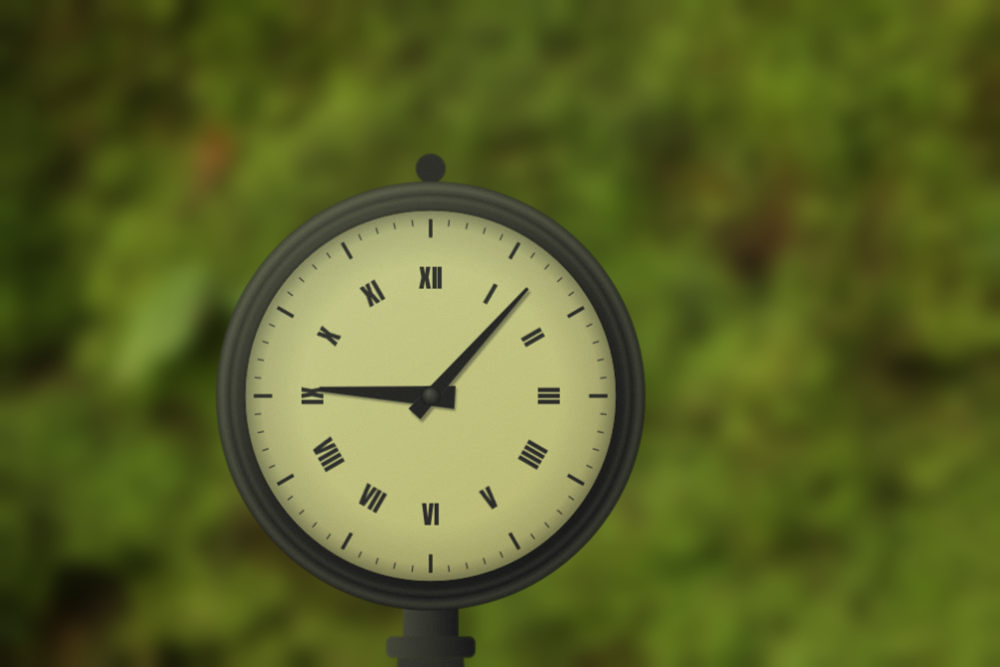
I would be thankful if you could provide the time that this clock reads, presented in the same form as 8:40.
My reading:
9:07
